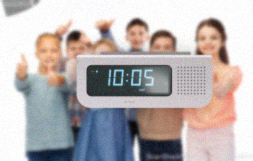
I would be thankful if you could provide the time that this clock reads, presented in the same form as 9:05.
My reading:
10:05
